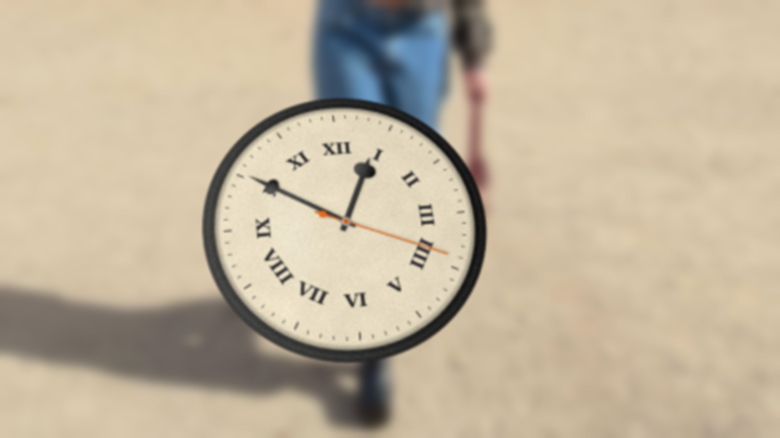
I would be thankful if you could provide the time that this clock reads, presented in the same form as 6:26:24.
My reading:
12:50:19
